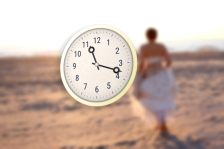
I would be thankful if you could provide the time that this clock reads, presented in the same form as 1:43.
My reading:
11:18
